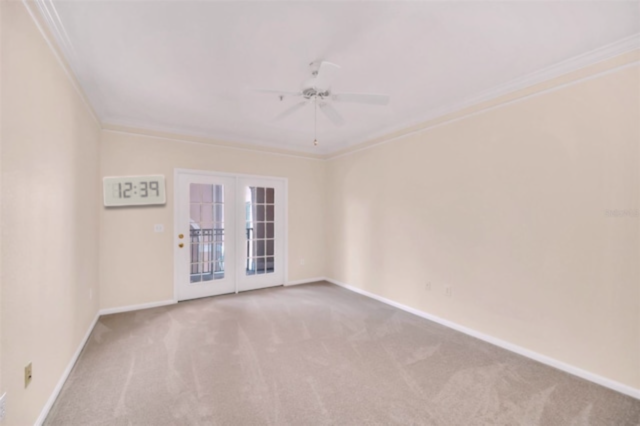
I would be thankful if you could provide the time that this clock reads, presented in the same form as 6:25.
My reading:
12:39
